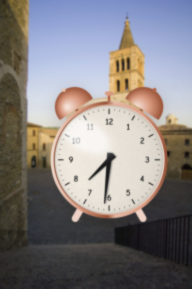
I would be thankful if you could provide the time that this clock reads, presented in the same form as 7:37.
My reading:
7:31
